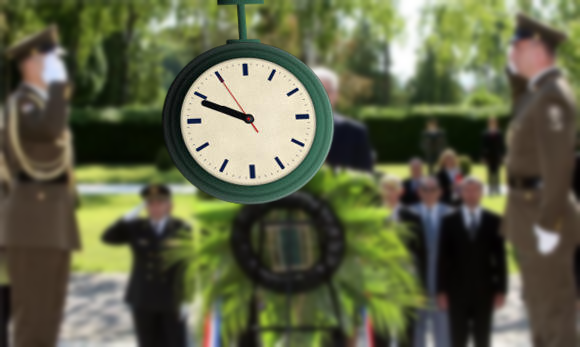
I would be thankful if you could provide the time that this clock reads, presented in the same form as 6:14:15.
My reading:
9:48:55
